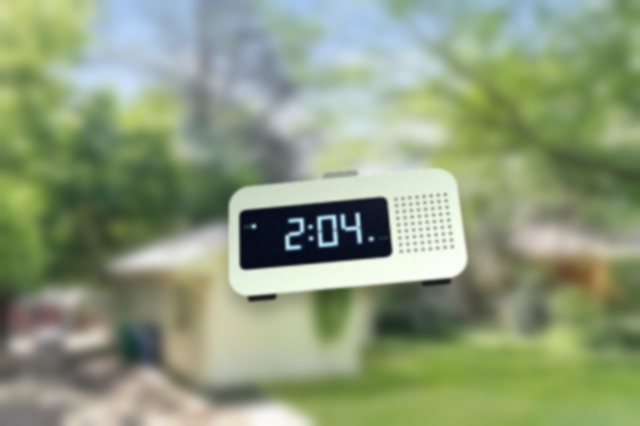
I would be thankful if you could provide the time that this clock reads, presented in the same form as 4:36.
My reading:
2:04
